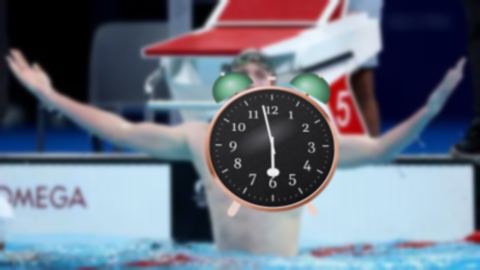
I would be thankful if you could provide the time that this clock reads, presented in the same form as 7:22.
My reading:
5:58
